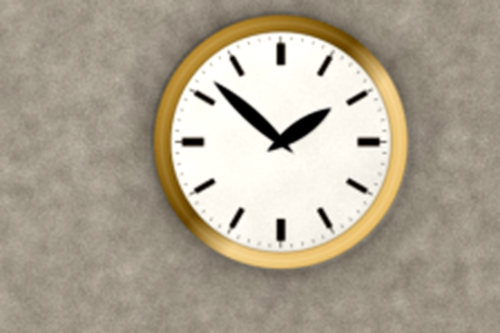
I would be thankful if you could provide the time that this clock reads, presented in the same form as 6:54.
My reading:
1:52
